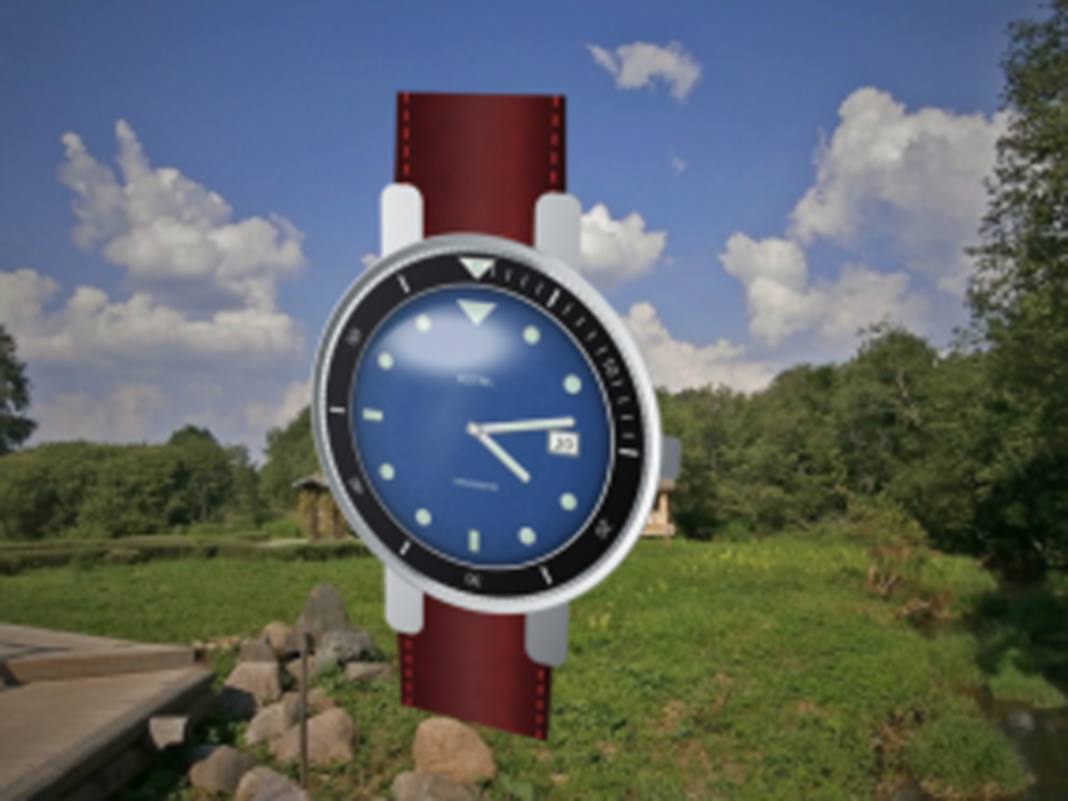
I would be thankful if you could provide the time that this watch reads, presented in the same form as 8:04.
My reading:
4:13
